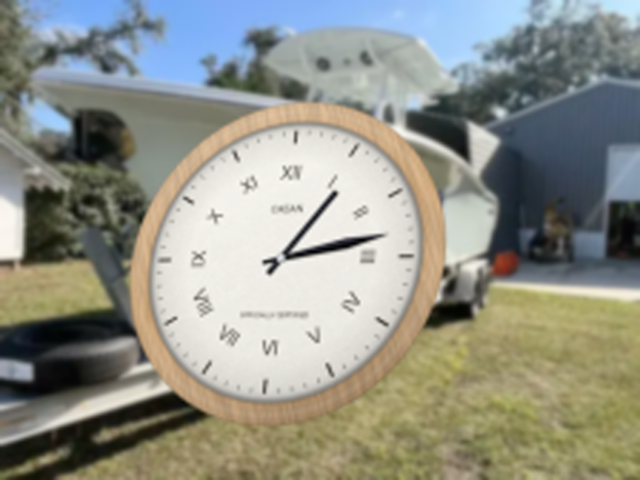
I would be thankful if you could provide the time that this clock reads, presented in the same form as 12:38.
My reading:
1:13
